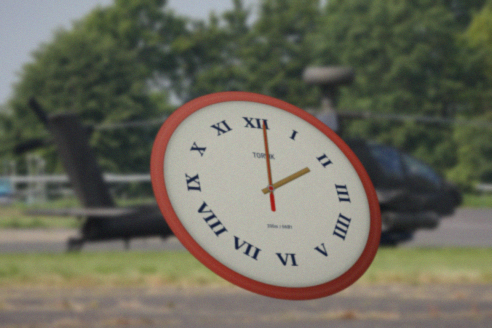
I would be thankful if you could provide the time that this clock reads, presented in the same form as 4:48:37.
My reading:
2:01:01
